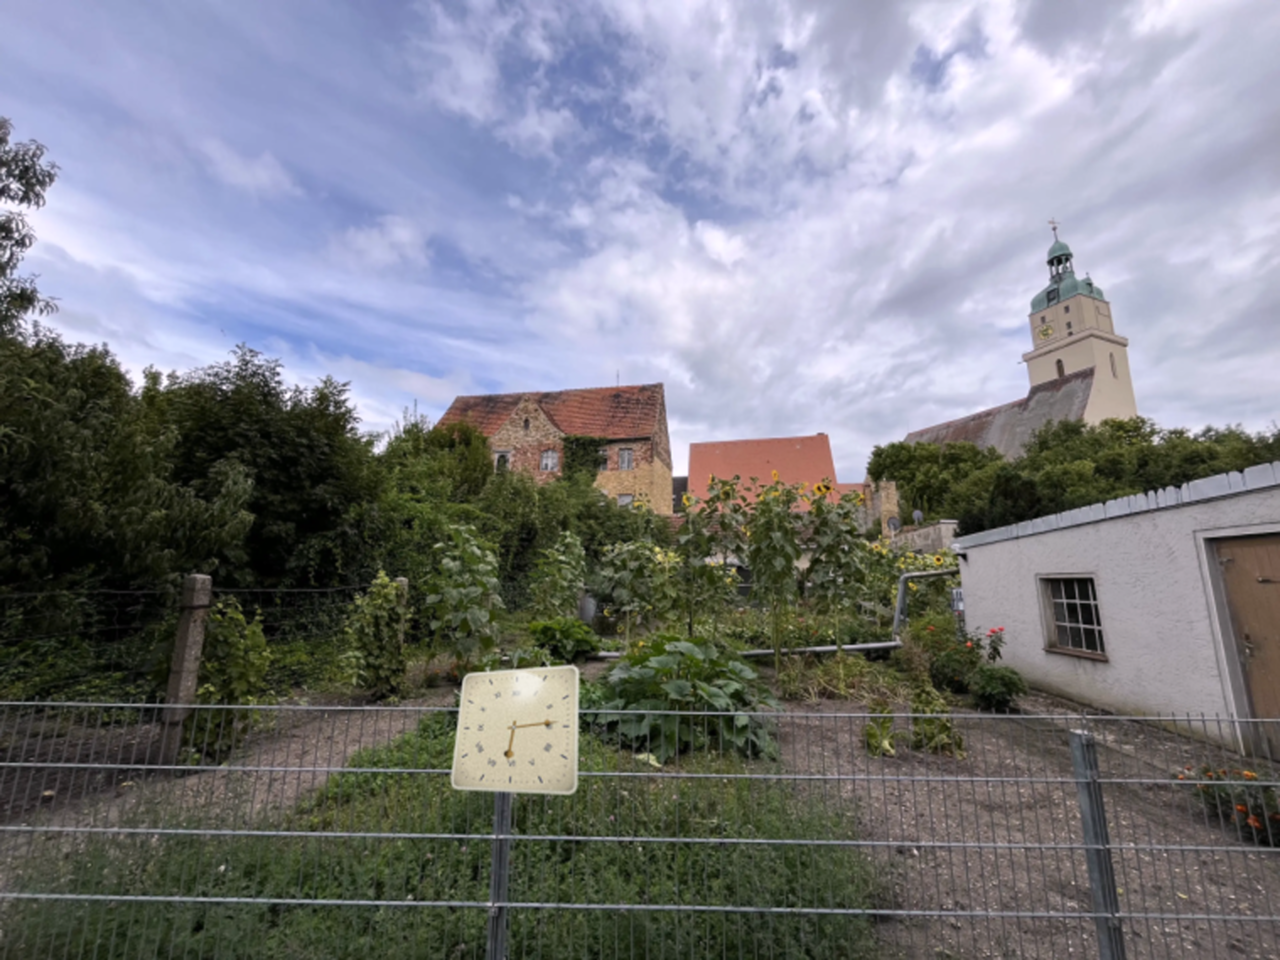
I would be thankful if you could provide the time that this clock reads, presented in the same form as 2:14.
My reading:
6:14
